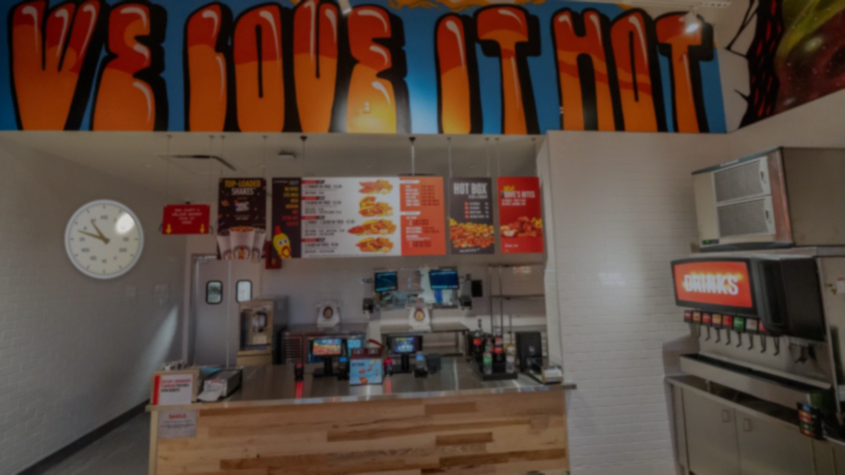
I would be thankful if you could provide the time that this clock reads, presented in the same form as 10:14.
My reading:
10:48
